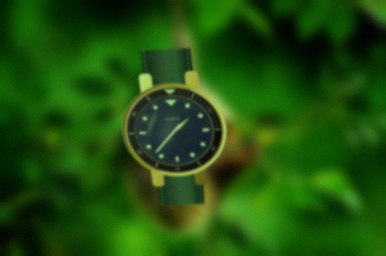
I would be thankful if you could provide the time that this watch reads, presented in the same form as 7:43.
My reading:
1:37
